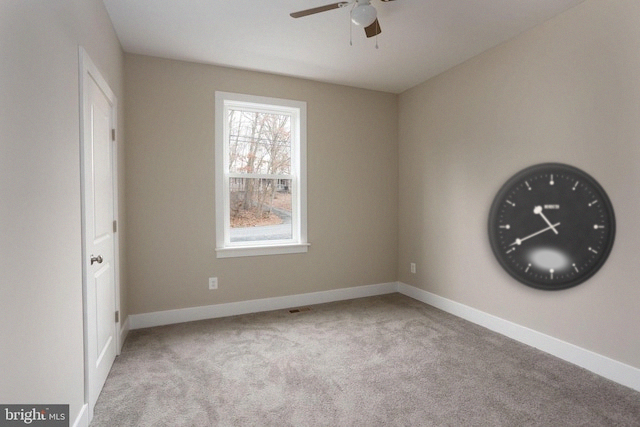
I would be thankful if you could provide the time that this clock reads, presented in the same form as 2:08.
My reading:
10:41
